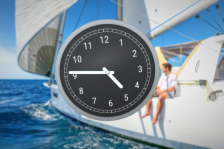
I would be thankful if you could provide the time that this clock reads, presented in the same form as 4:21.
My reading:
4:46
